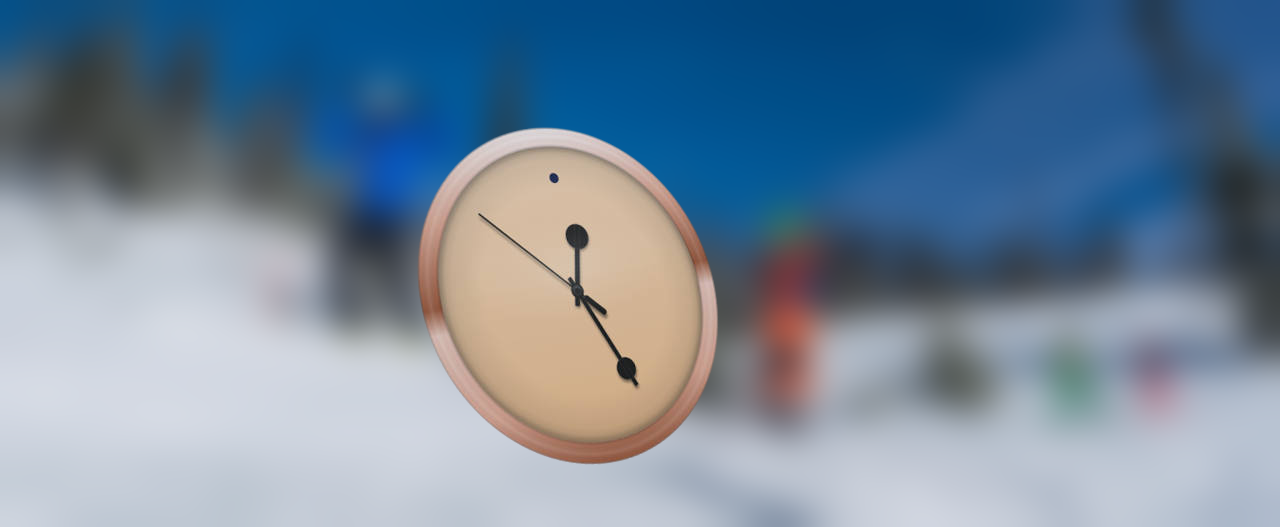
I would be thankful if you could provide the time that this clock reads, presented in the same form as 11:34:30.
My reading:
12:25:52
